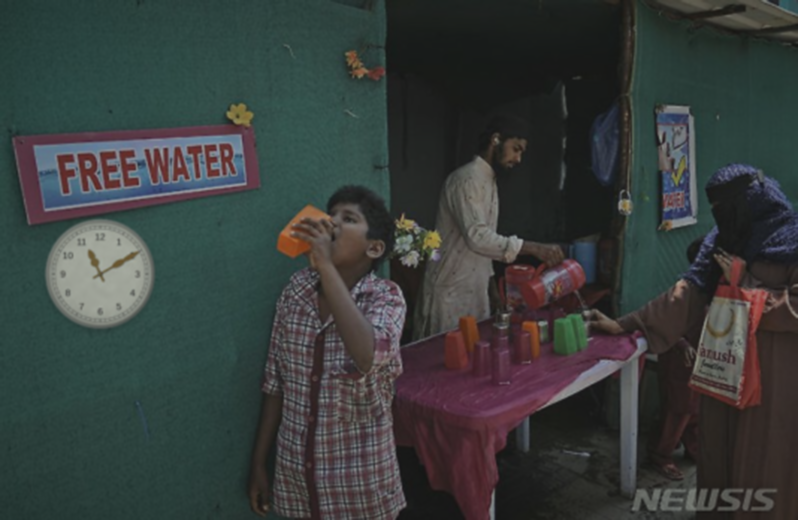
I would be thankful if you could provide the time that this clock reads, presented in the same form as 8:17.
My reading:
11:10
